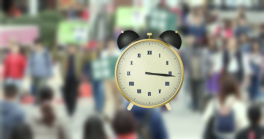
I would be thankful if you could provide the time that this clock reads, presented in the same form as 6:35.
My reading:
3:16
